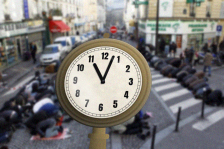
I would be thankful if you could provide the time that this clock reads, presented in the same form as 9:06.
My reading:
11:03
